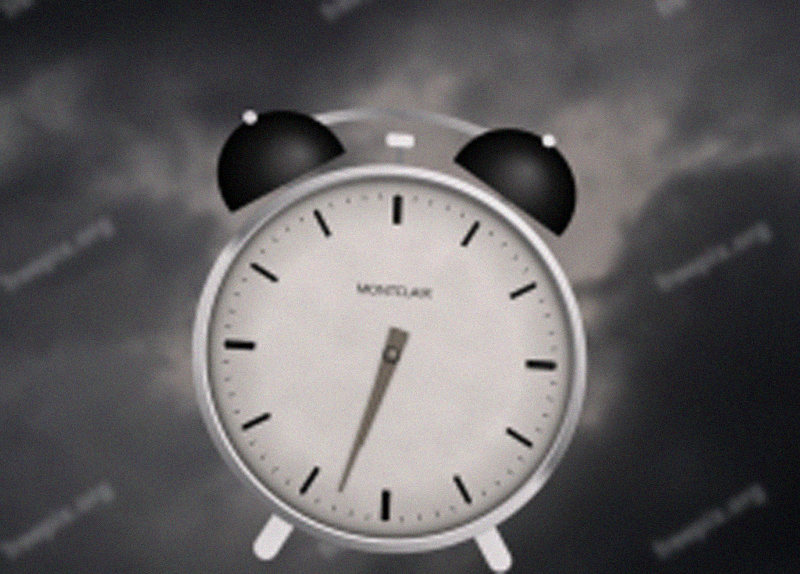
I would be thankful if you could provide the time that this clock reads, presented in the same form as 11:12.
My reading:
6:33
